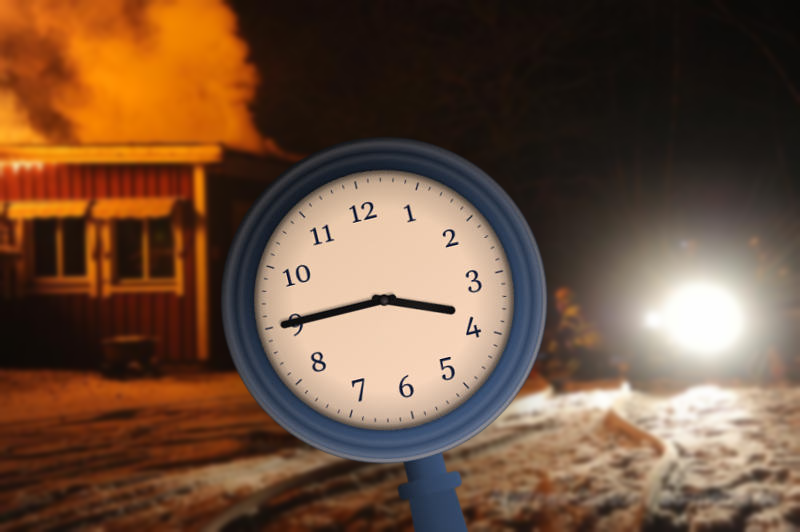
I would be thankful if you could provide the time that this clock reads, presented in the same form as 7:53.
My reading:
3:45
